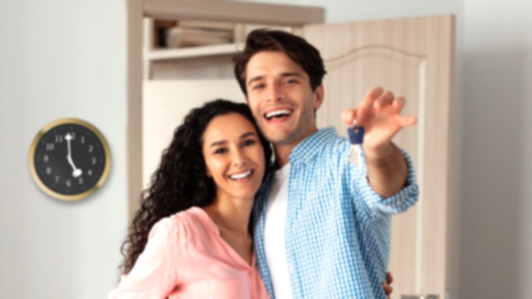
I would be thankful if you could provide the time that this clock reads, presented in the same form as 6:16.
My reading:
4:59
